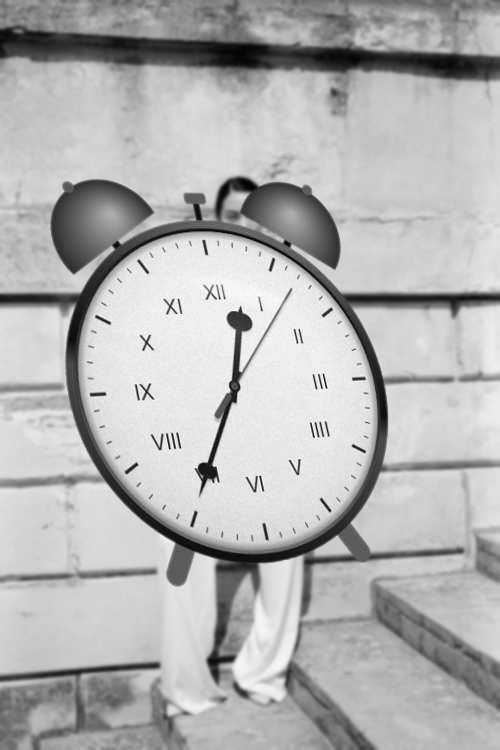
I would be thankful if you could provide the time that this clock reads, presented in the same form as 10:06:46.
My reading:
12:35:07
